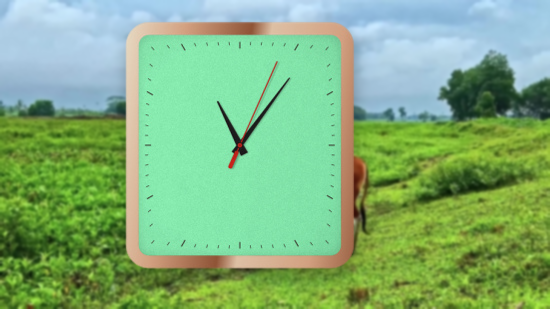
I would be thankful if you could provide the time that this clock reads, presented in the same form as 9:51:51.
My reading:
11:06:04
